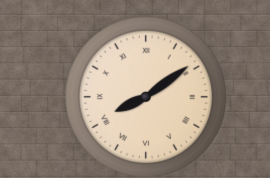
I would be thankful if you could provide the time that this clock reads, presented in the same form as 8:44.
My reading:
8:09
